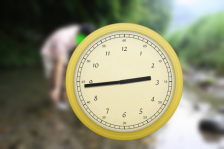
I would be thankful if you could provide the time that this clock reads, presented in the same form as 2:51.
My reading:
2:44
